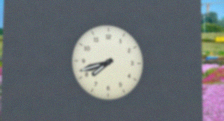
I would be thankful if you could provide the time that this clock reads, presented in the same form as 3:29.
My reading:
7:42
